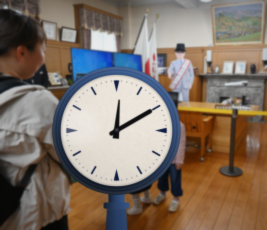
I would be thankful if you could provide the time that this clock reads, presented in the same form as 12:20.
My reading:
12:10
